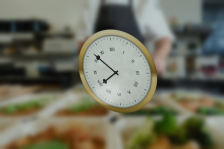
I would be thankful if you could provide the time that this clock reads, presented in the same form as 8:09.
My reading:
7:52
